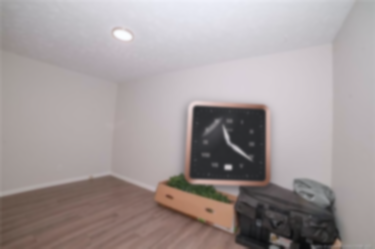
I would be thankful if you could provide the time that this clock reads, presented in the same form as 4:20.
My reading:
11:21
